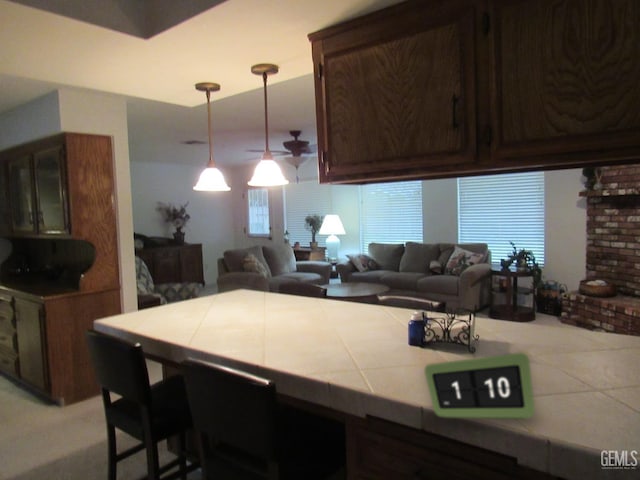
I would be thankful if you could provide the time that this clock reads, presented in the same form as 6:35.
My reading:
1:10
